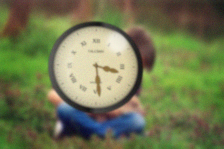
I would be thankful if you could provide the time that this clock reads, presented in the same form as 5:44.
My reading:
3:29
